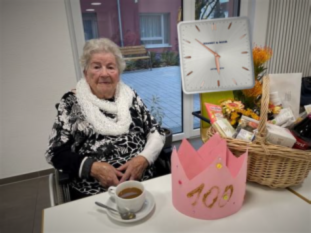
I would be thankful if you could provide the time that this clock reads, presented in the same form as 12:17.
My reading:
5:52
